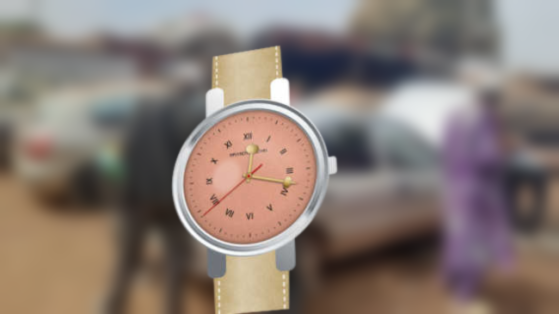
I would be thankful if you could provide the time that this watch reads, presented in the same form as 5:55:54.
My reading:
12:17:39
